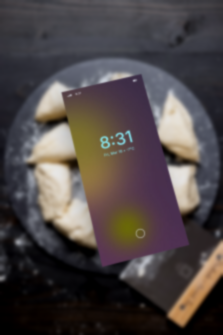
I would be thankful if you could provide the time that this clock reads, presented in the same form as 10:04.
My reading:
8:31
